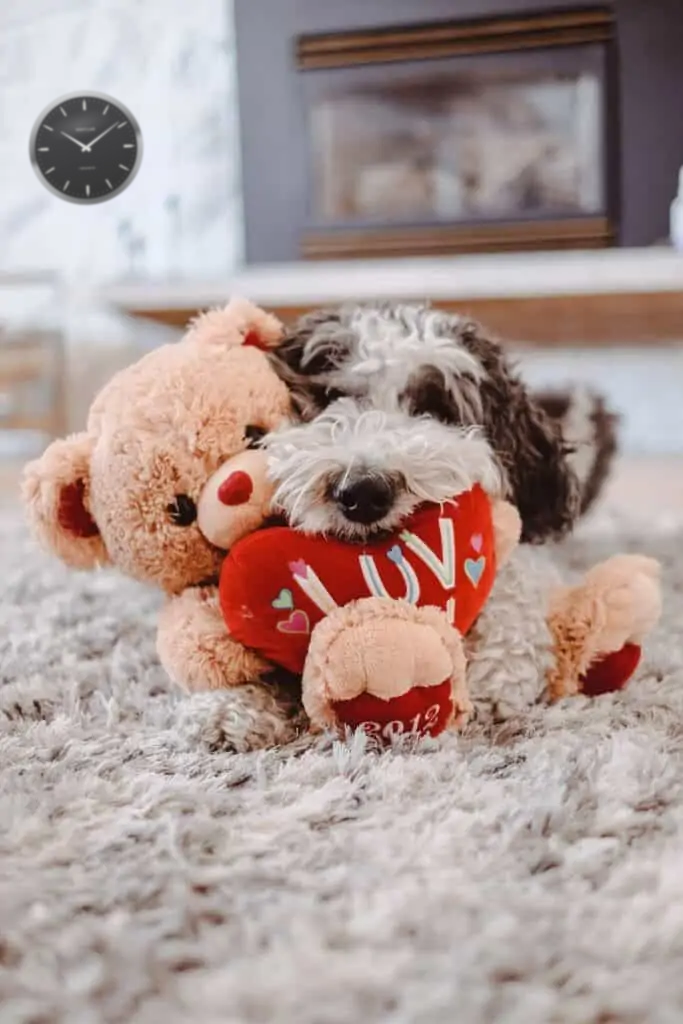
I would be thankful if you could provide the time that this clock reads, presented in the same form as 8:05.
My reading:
10:09
